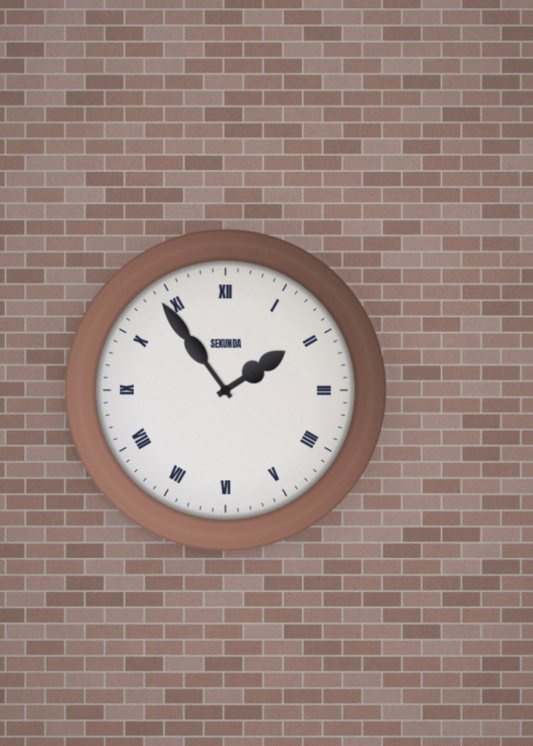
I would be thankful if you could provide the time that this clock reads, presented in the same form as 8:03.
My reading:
1:54
